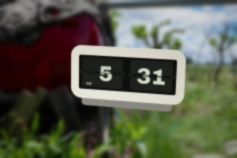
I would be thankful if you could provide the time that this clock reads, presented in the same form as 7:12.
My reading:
5:31
